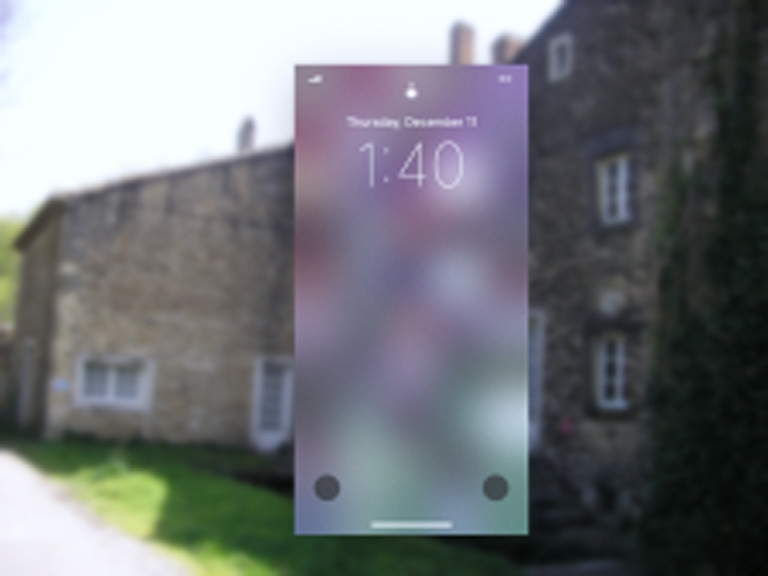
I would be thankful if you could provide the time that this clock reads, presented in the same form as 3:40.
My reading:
1:40
